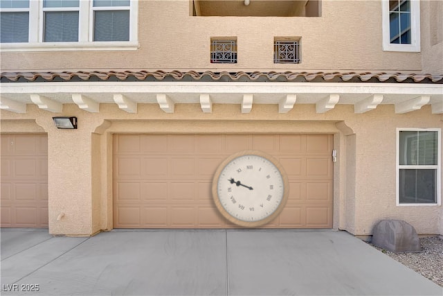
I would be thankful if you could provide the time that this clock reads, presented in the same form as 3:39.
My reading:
9:49
